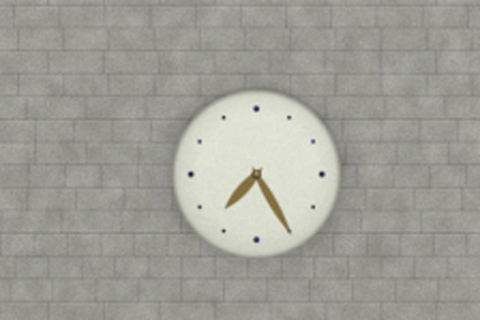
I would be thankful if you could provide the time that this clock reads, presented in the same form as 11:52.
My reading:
7:25
